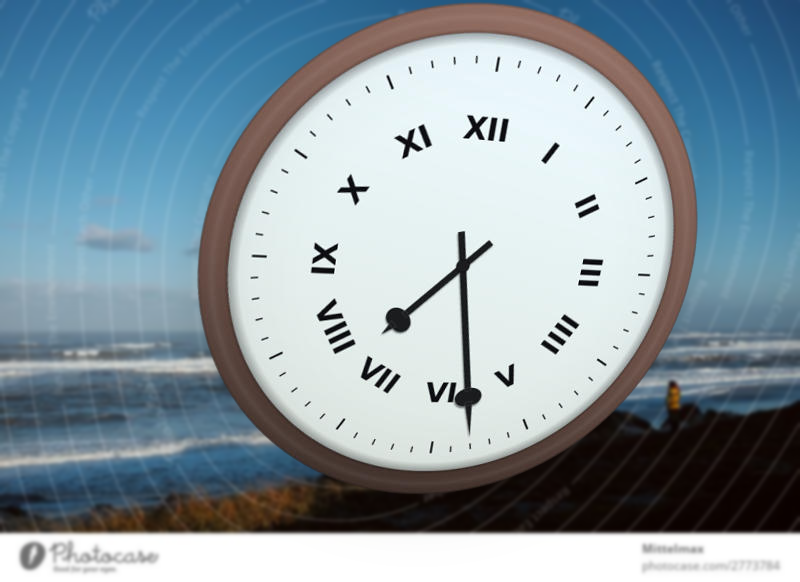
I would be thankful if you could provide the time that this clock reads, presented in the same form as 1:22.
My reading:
7:28
